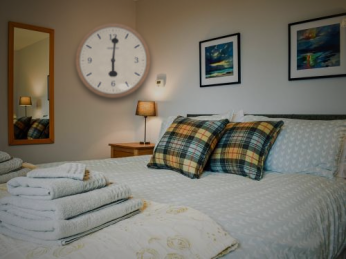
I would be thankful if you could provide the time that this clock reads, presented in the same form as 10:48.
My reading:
6:01
